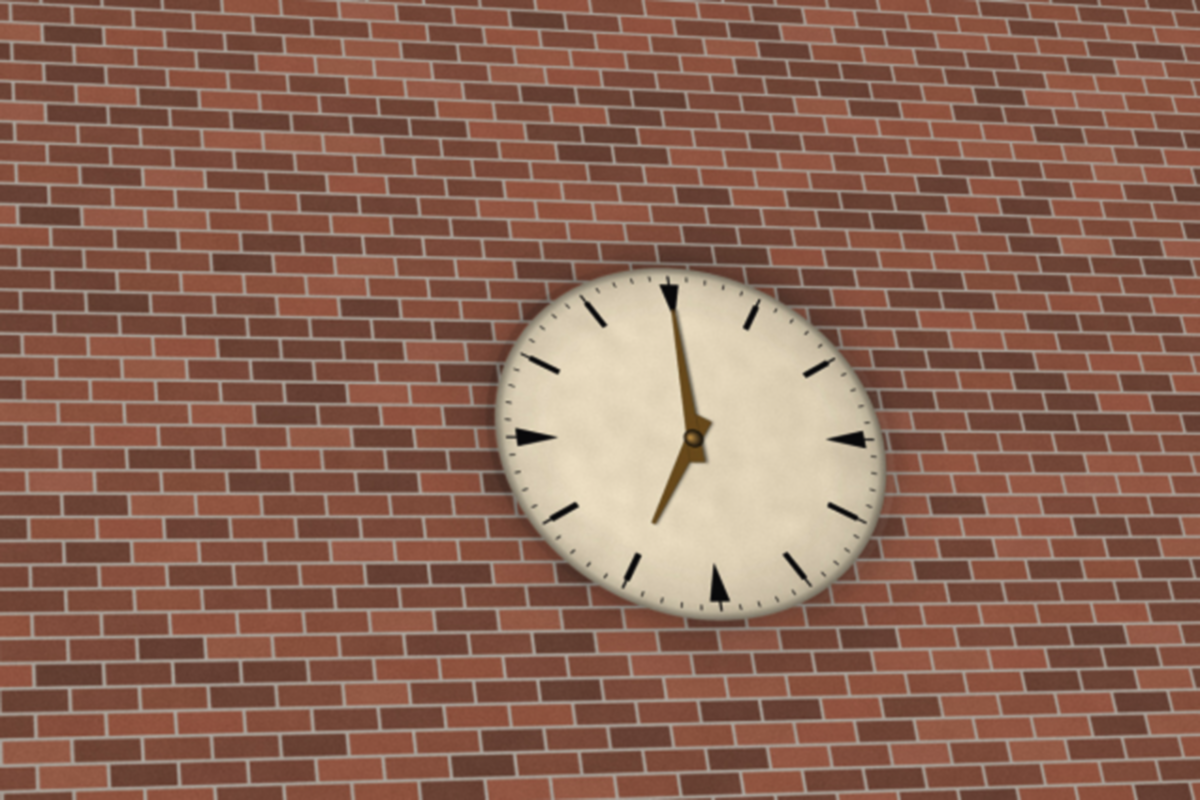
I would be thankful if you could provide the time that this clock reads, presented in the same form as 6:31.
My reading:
7:00
